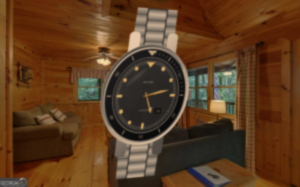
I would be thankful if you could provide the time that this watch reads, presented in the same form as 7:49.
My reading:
5:13
